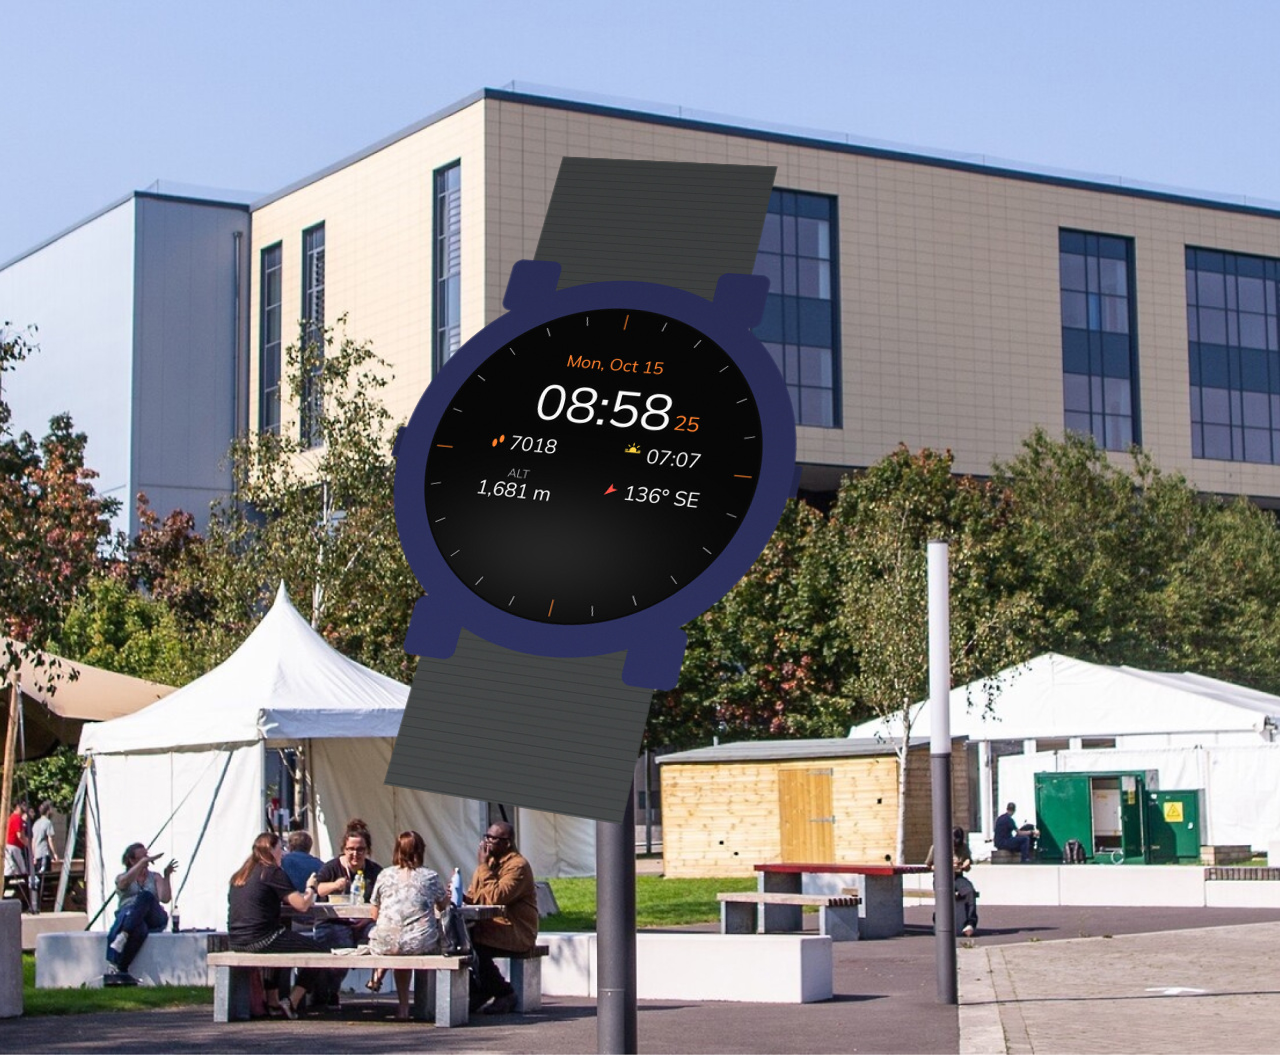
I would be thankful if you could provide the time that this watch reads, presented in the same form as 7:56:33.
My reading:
8:58:25
